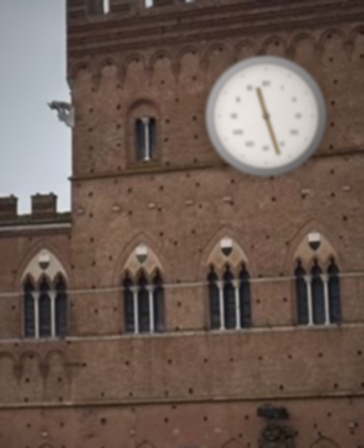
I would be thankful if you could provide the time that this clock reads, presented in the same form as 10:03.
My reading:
11:27
